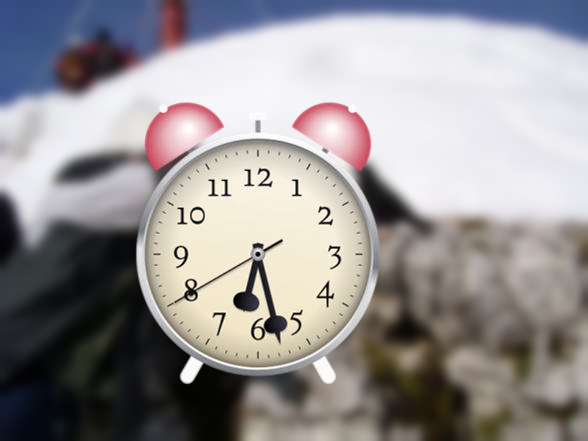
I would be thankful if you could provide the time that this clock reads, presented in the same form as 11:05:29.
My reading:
6:27:40
